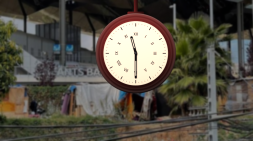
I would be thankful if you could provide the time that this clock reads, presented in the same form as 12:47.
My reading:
11:30
